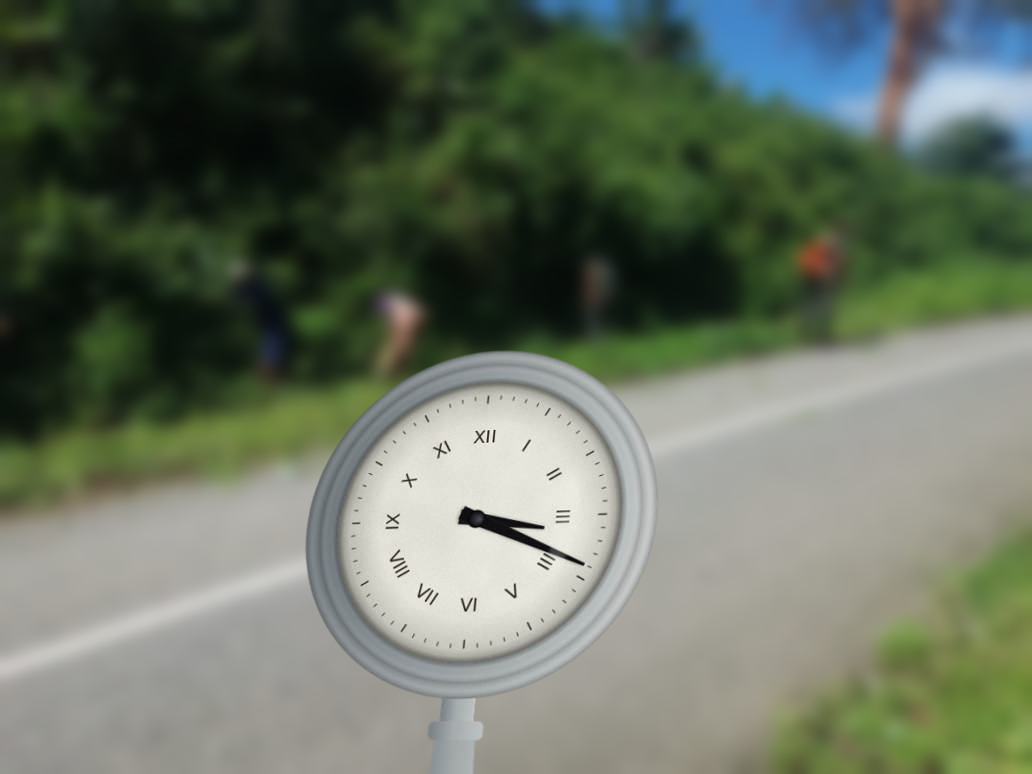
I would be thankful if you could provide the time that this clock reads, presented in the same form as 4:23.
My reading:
3:19
